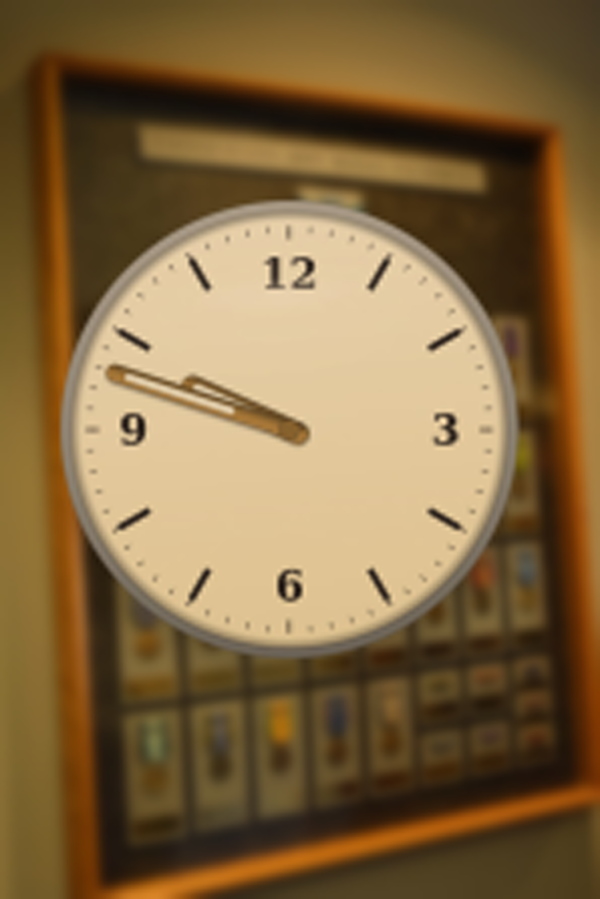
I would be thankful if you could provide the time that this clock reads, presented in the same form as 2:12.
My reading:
9:48
